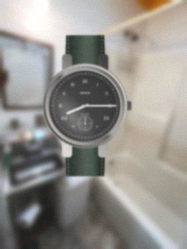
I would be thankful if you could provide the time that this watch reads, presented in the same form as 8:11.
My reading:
8:15
